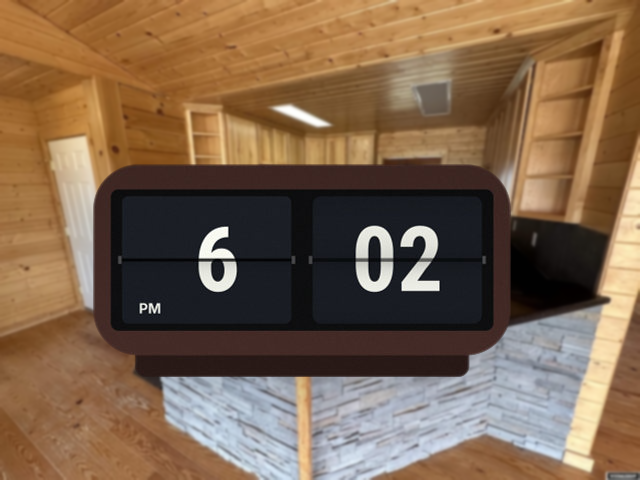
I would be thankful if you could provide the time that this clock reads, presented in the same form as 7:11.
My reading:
6:02
